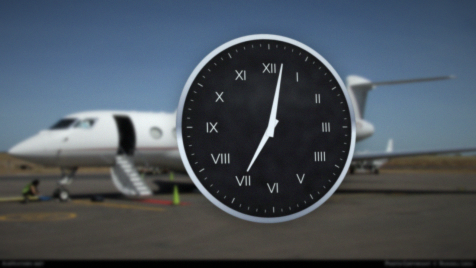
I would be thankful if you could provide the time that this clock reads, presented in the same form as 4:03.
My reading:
7:02
